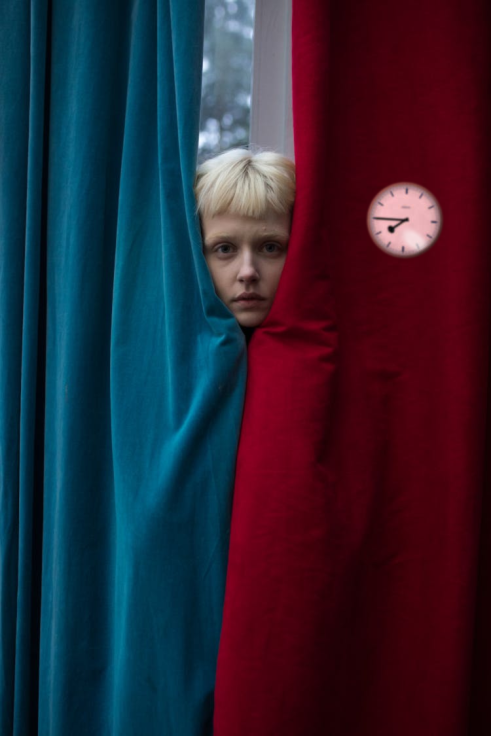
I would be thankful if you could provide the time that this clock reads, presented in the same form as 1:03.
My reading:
7:45
